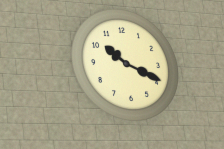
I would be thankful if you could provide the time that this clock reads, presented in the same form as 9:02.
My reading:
10:19
